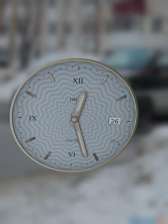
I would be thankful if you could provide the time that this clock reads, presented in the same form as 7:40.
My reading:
12:27
